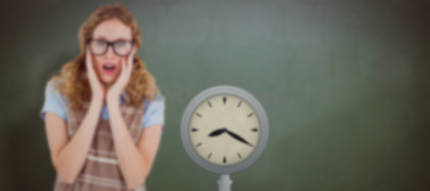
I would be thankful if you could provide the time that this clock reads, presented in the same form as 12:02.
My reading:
8:20
